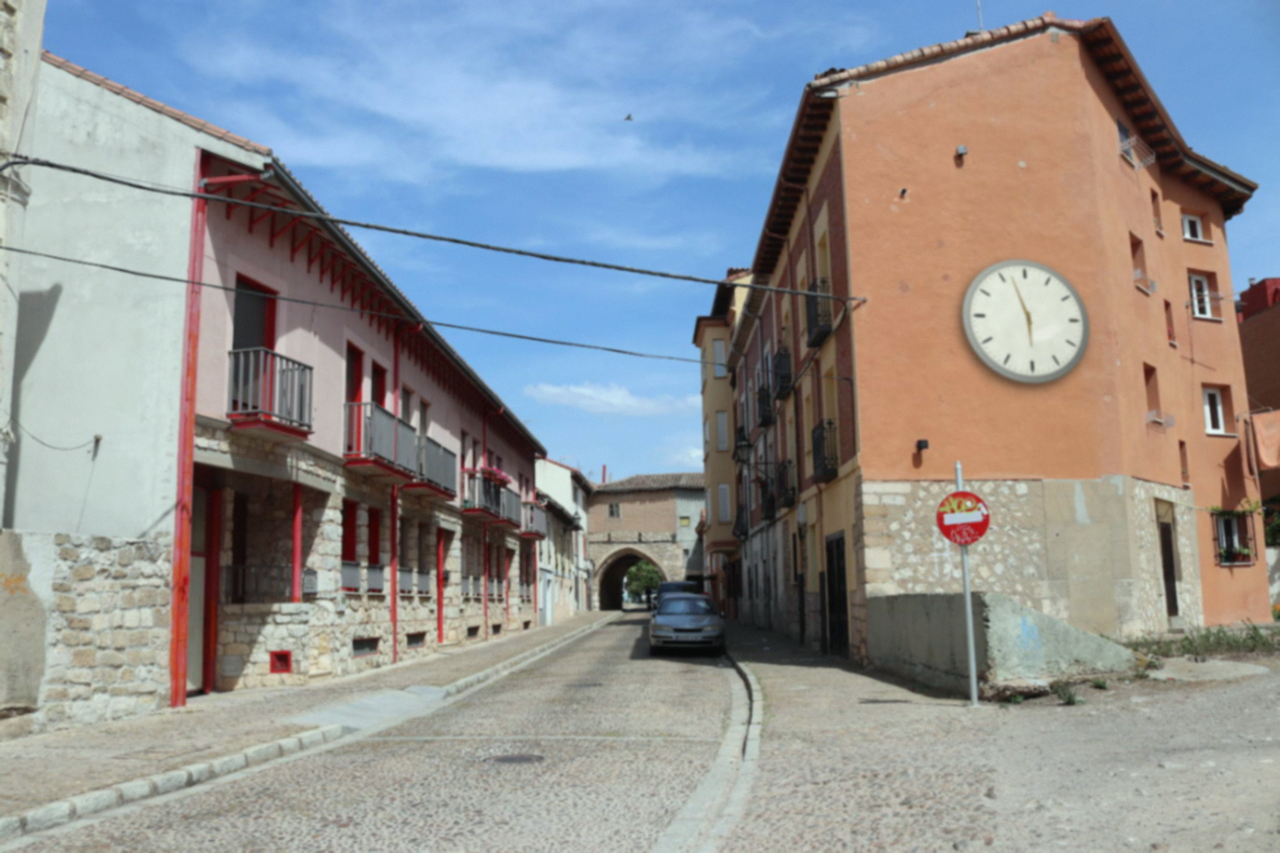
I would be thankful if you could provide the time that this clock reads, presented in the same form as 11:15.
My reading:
5:57
